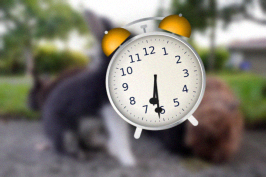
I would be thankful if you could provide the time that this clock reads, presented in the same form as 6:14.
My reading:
6:31
